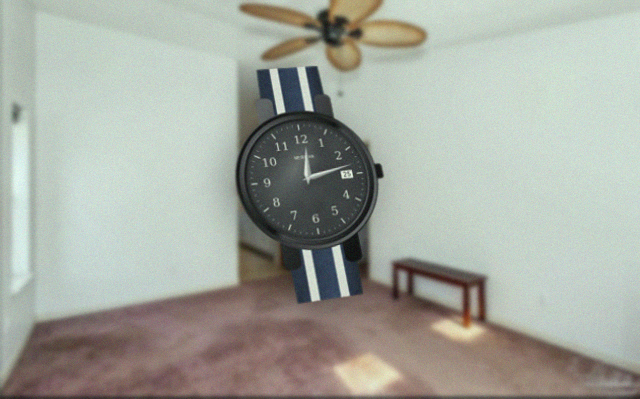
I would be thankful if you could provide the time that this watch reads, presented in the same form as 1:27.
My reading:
12:13
